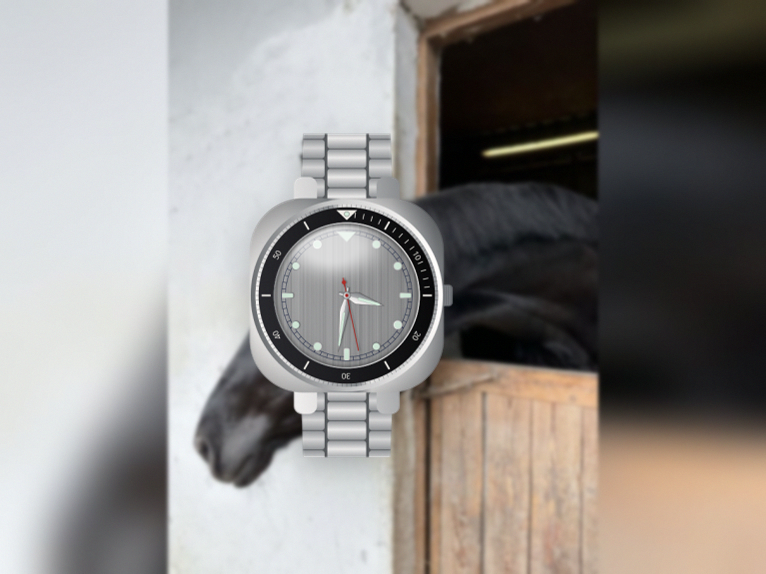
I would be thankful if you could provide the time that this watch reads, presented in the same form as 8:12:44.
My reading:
3:31:28
